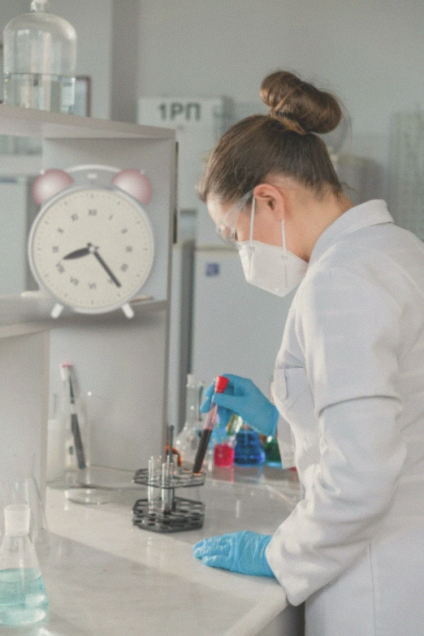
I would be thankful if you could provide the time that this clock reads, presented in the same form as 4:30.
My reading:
8:24
